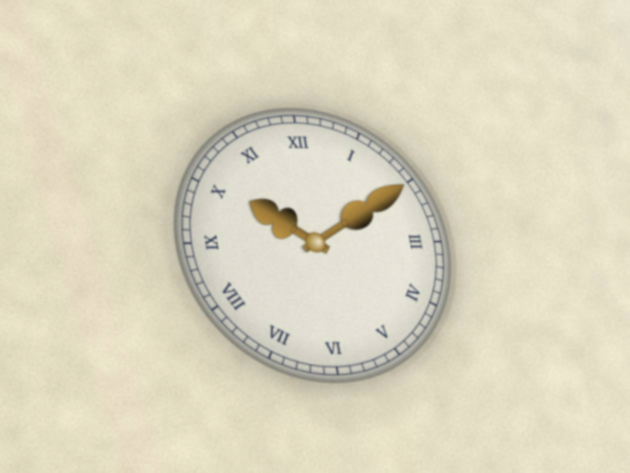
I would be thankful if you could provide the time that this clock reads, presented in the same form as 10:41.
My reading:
10:10
